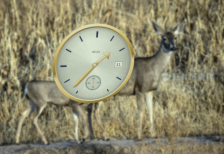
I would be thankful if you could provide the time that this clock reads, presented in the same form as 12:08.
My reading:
1:37
